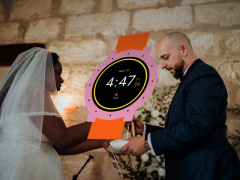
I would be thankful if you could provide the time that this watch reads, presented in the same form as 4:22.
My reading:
4:47
